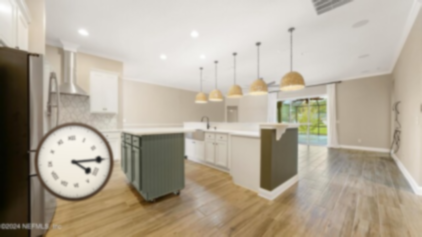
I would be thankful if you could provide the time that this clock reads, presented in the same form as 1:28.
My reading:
4:15
